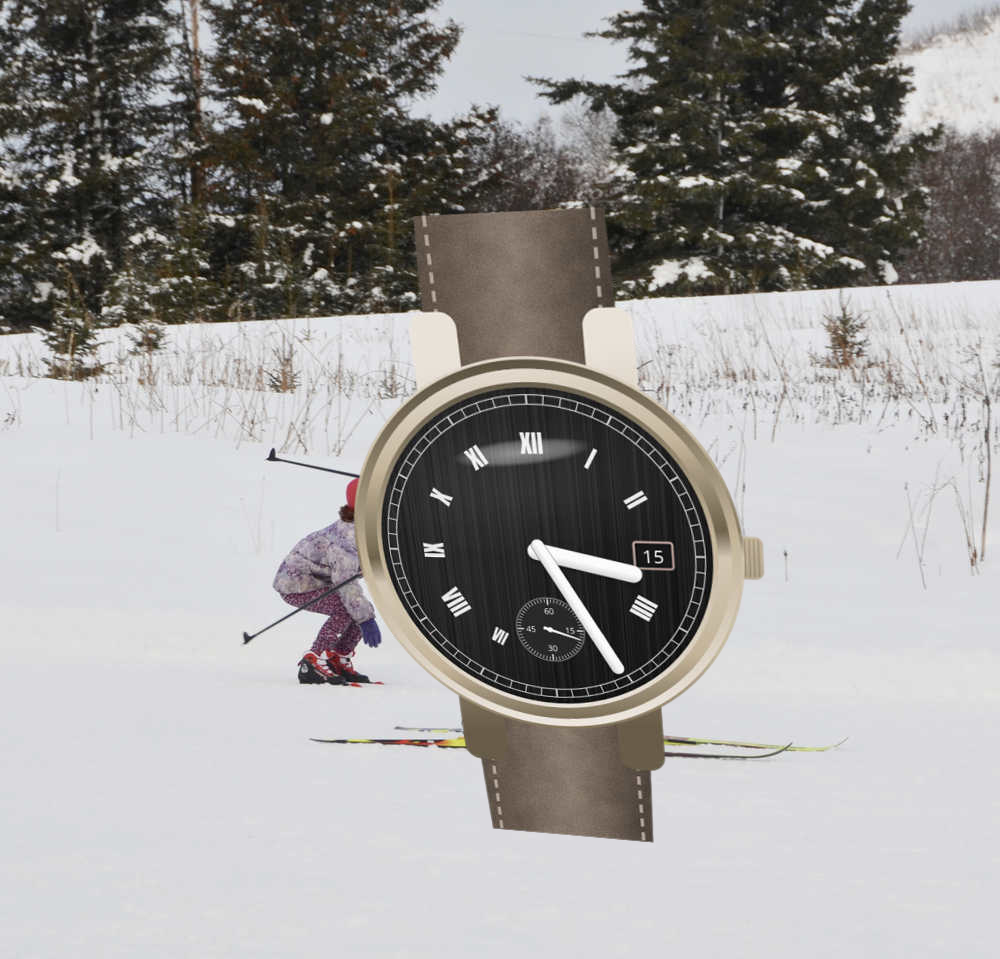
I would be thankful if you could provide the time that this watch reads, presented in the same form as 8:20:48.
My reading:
3:25:18
